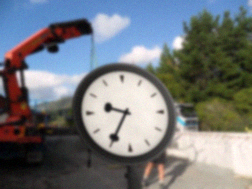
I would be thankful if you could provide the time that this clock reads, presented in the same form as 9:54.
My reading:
9:35
